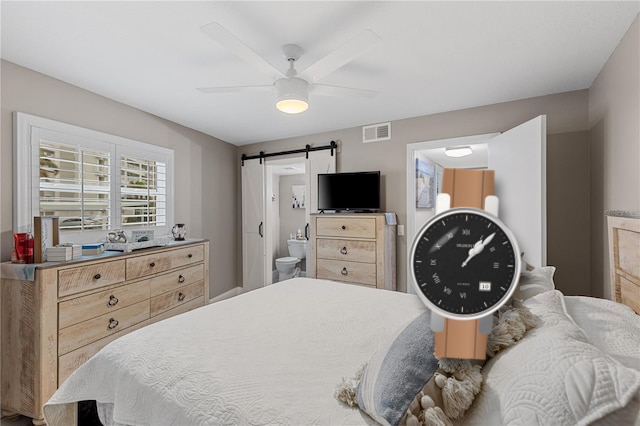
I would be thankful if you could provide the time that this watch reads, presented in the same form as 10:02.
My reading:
1:07
